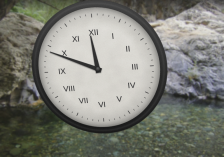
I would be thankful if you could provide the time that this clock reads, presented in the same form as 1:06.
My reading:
11:49
